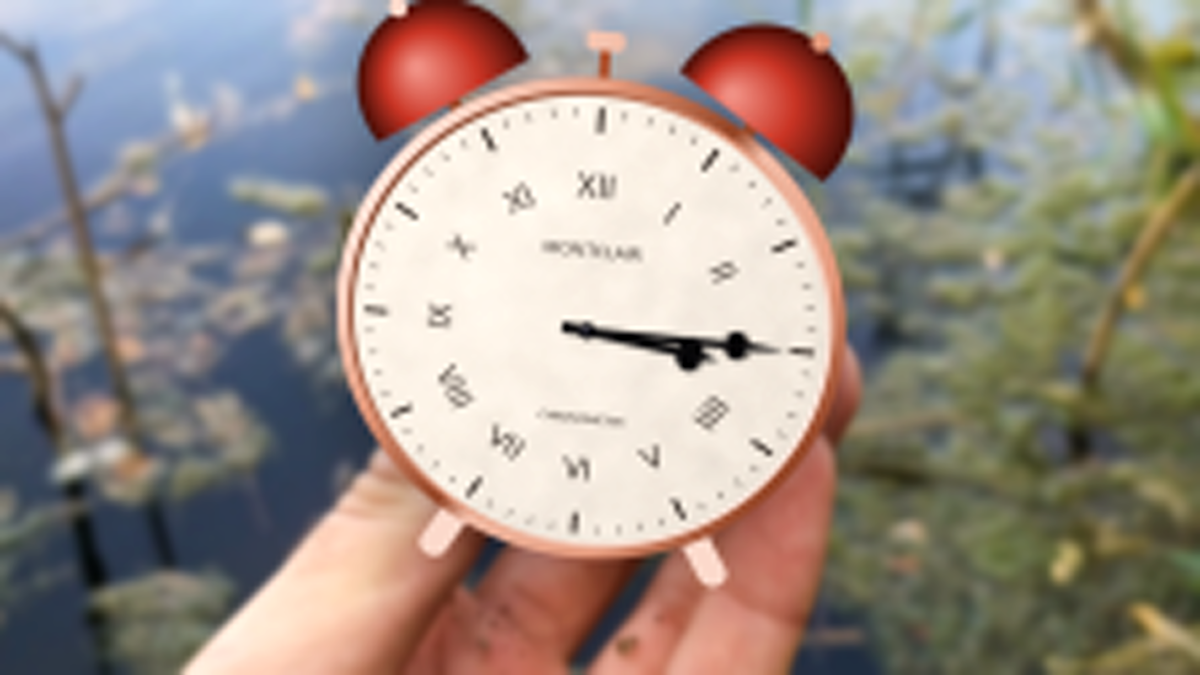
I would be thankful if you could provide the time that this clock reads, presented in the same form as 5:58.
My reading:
3:15
